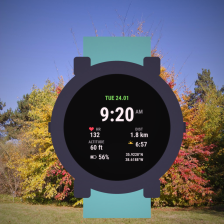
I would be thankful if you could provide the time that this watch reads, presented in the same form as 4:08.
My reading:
9:20
